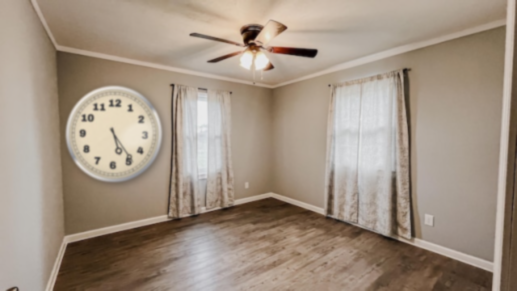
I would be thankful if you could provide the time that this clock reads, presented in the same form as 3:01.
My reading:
5:24
